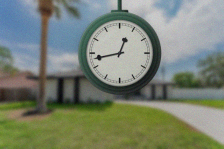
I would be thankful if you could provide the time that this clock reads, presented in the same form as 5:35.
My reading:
12:43
